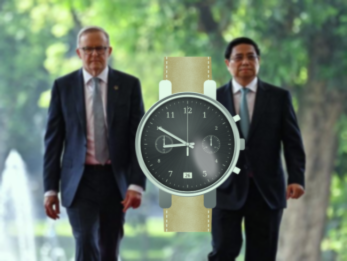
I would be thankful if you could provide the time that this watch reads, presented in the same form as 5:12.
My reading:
8:50
